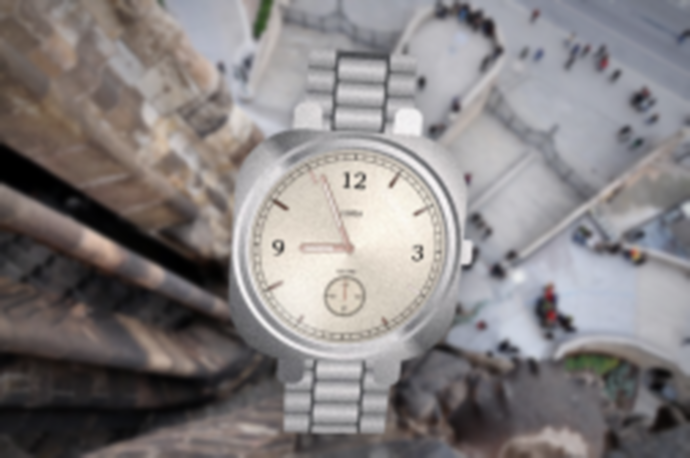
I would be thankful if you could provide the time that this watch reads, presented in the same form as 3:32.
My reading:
8:56
